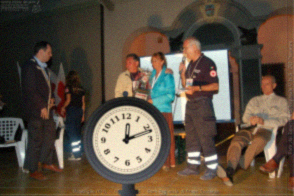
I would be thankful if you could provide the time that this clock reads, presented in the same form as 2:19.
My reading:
12:12
